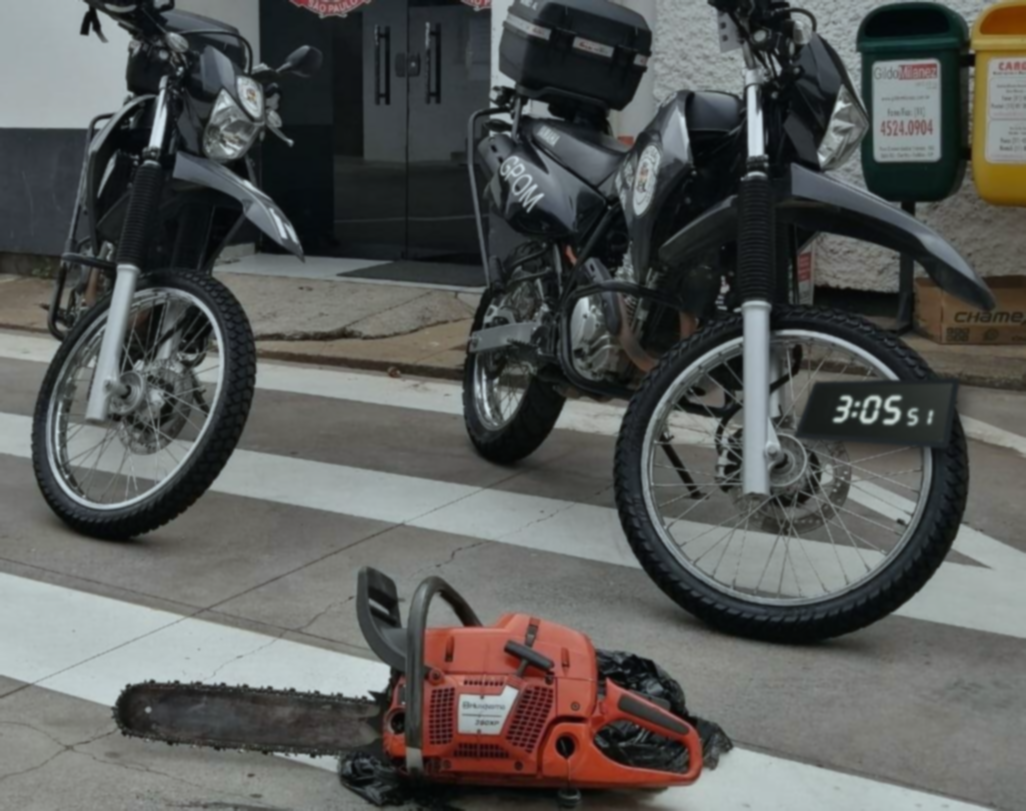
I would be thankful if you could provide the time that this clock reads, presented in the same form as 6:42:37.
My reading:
3:05:51
